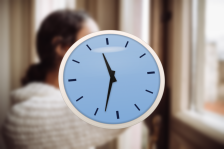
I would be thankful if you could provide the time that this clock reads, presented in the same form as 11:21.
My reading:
11:33
